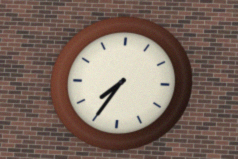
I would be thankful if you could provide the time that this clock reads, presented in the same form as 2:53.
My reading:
7:35
